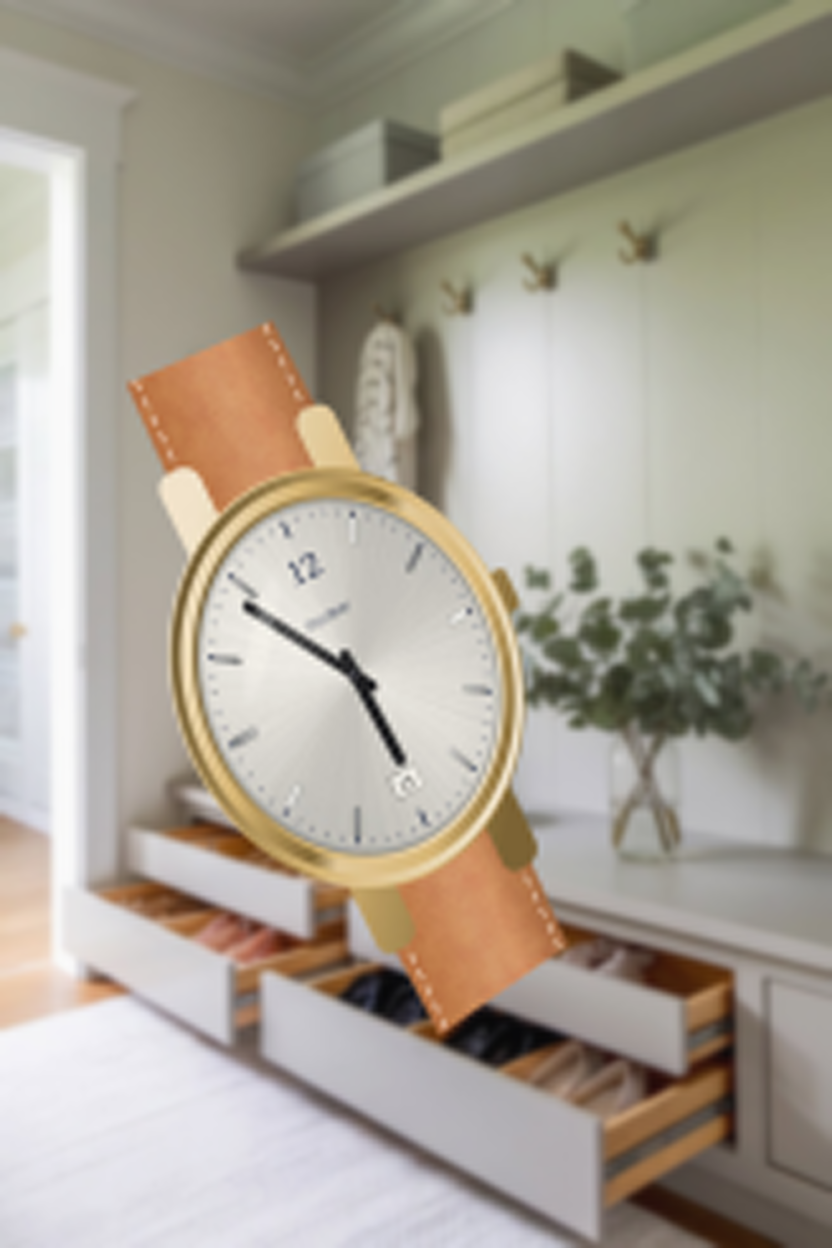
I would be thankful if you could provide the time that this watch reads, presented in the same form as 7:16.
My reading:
5:54
